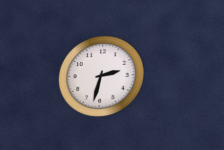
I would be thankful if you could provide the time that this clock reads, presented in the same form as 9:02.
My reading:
2:32
